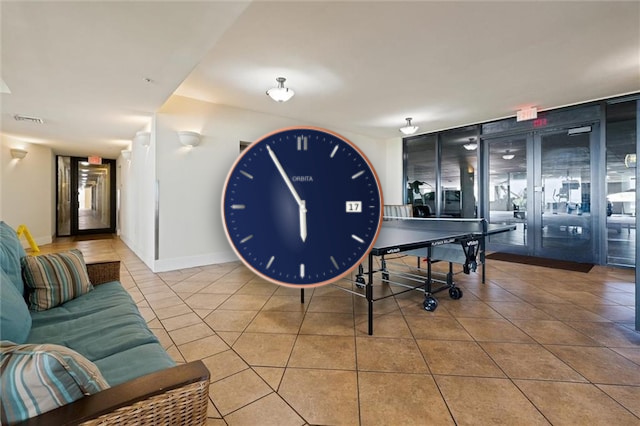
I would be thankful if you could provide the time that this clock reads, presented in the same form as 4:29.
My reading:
5:55
